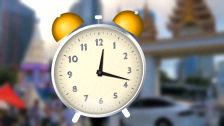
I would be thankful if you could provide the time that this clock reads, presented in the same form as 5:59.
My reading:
12:18
